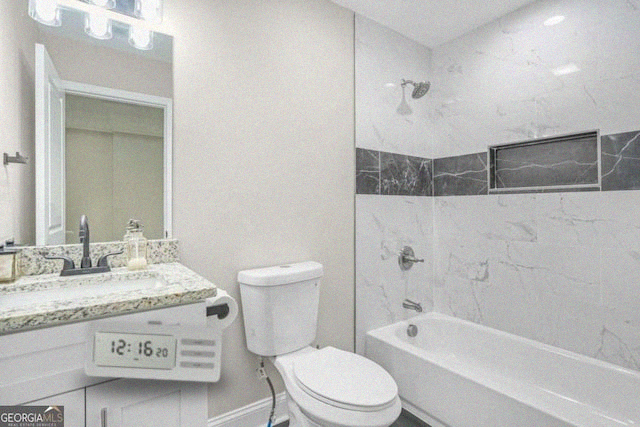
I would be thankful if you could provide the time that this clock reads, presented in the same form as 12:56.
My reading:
12:16
